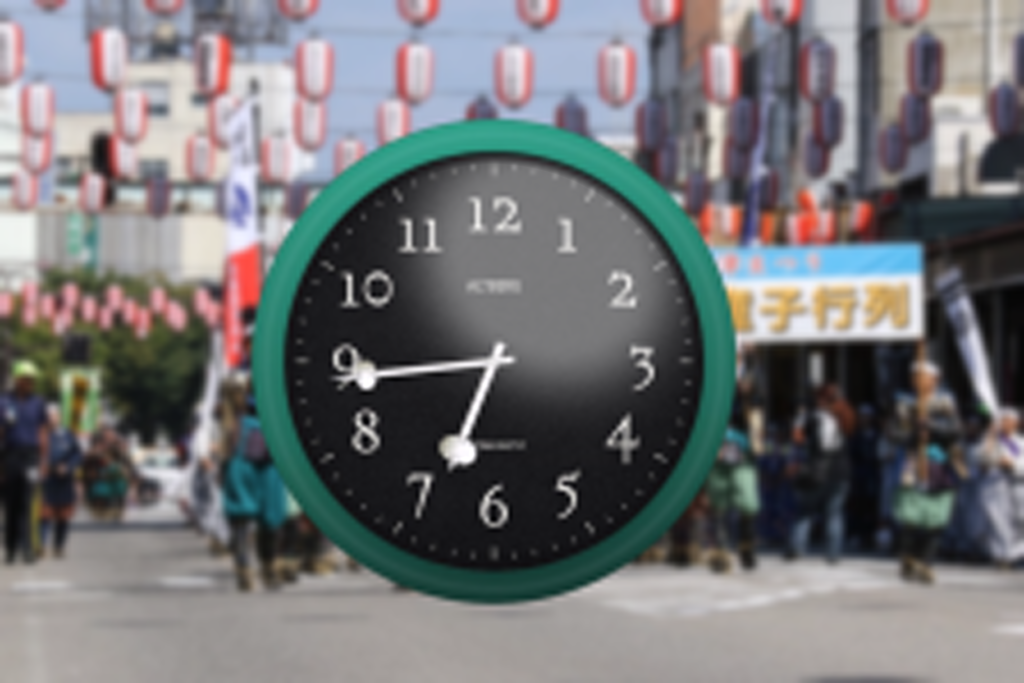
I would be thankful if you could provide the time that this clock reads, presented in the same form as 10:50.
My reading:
6:44
